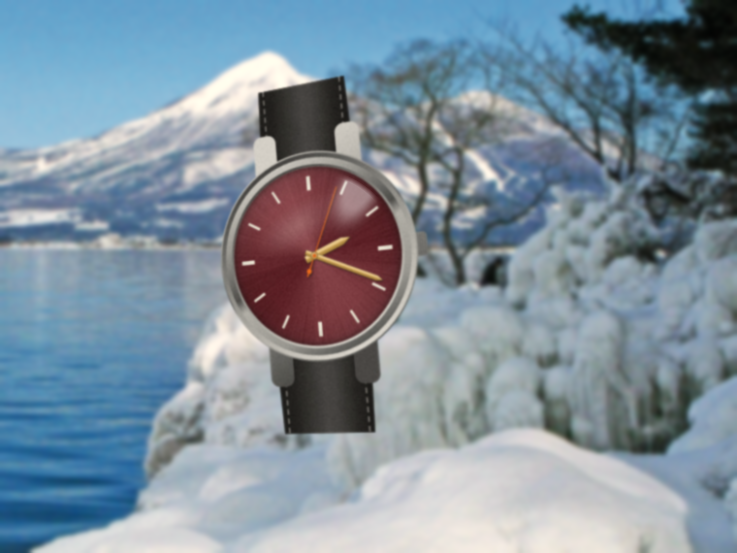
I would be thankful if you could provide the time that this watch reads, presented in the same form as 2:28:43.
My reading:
2:19:04
